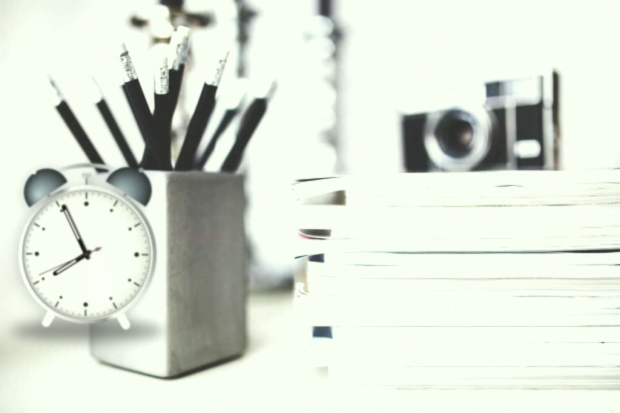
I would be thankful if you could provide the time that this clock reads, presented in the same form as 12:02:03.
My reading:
7:55:41
